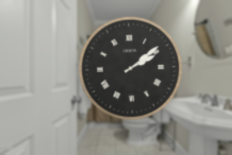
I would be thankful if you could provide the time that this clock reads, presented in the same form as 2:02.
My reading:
2:09
